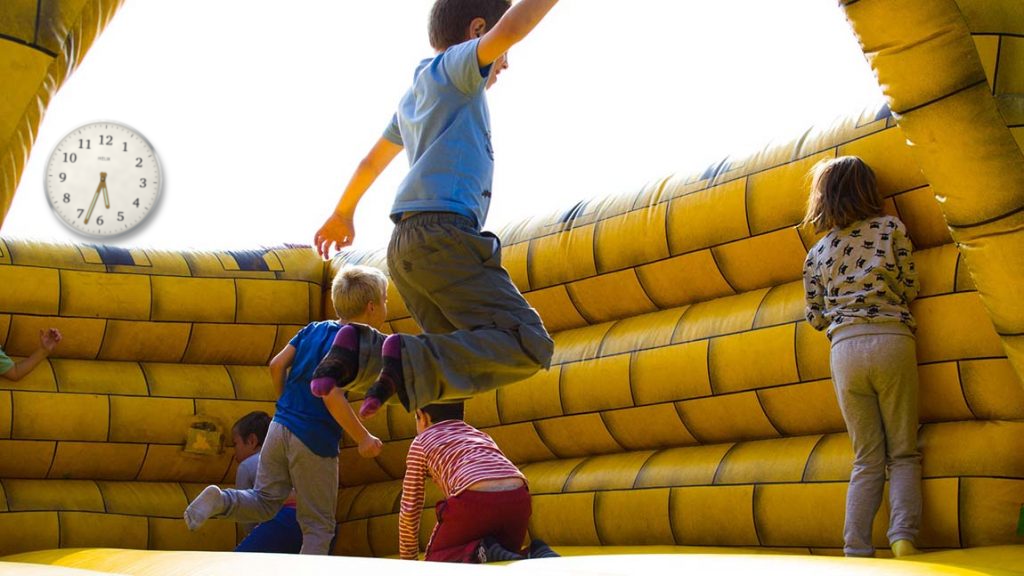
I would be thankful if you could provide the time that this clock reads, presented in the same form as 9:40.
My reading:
5:33
